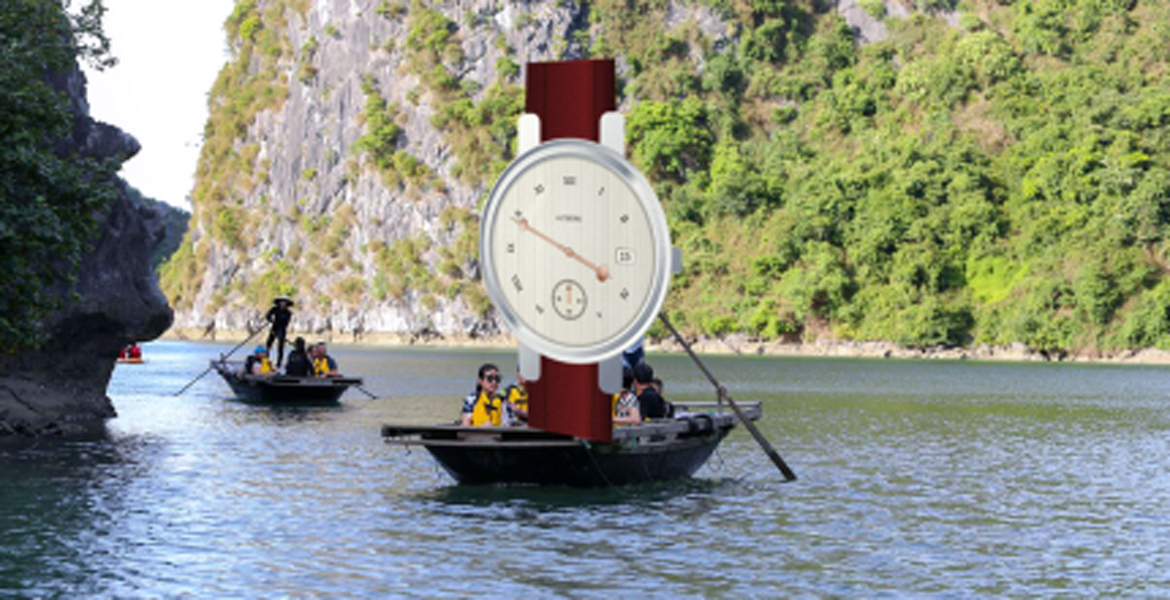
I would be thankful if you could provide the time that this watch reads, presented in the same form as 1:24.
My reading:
3:49
